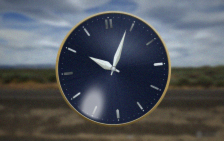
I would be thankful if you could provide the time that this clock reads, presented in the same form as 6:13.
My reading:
10:04
